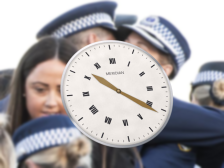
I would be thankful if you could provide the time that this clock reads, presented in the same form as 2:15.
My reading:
10:21
